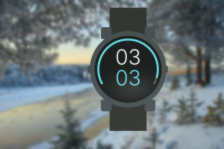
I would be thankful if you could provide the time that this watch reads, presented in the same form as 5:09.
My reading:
3:03
